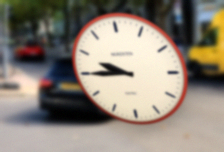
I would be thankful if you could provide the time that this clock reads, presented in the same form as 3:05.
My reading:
9:45
